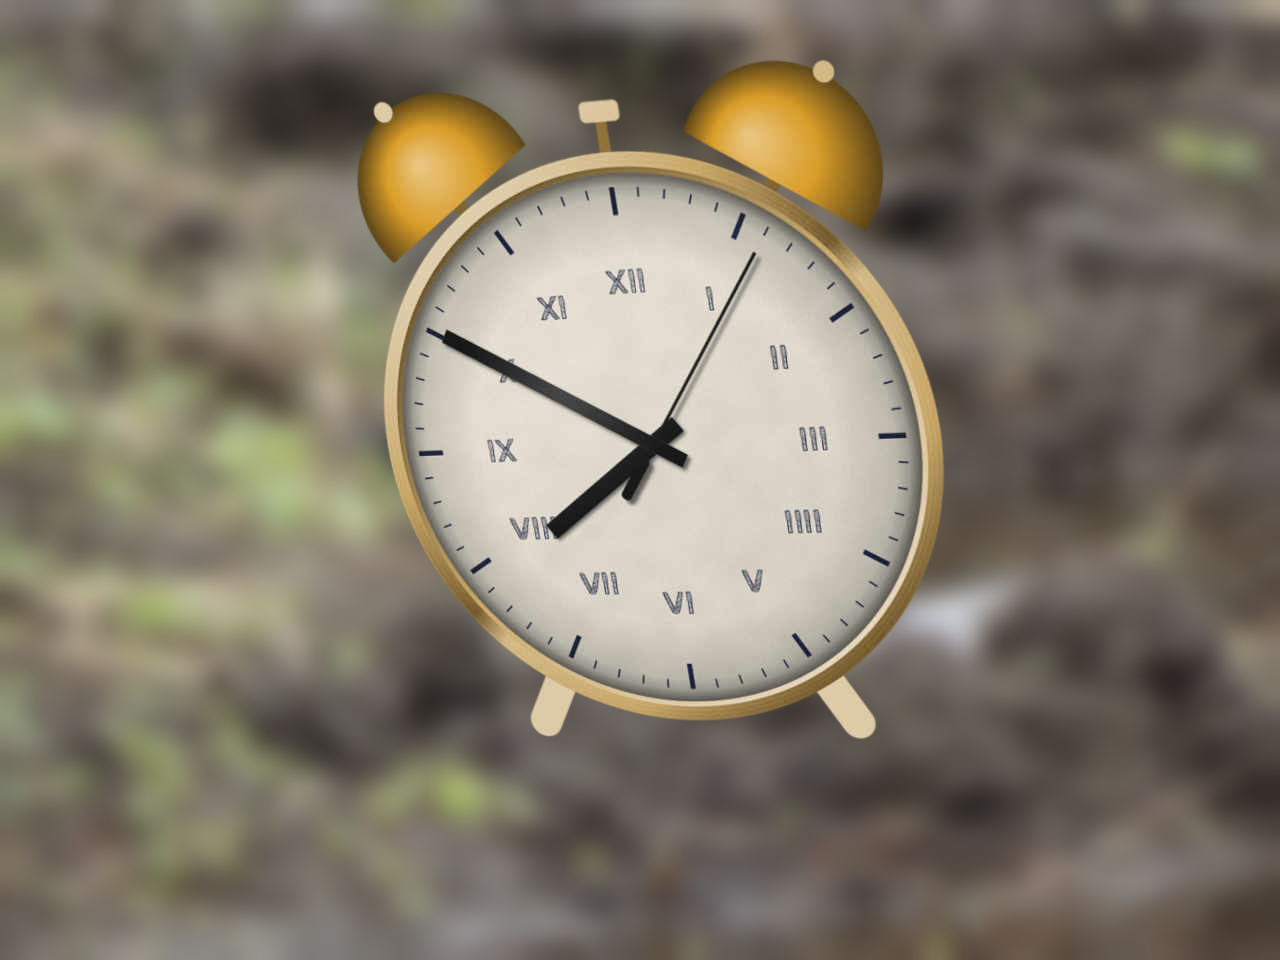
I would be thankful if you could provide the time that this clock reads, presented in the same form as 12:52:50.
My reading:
7:50:06
